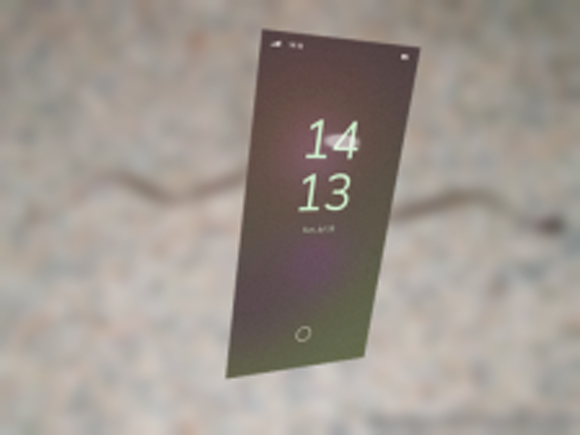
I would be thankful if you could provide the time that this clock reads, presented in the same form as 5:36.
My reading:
14:13
